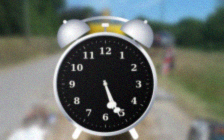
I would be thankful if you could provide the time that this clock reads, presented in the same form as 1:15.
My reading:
5:26
